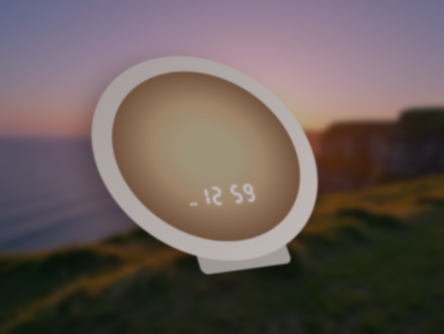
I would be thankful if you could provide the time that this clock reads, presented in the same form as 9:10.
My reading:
12:59
